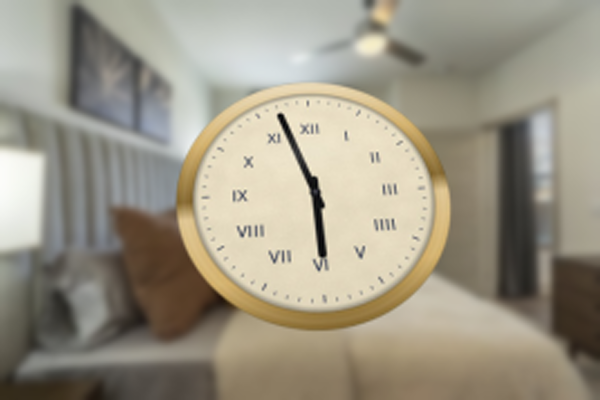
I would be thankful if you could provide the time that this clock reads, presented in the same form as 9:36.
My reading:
5:57
